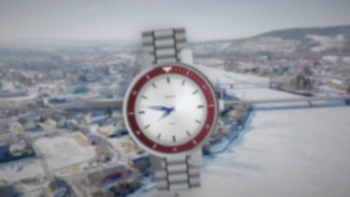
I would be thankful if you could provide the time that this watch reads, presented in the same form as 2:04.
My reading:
7:47
